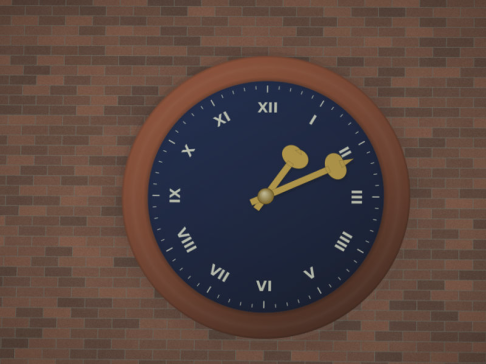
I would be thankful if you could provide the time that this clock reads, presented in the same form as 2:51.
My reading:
1:11
